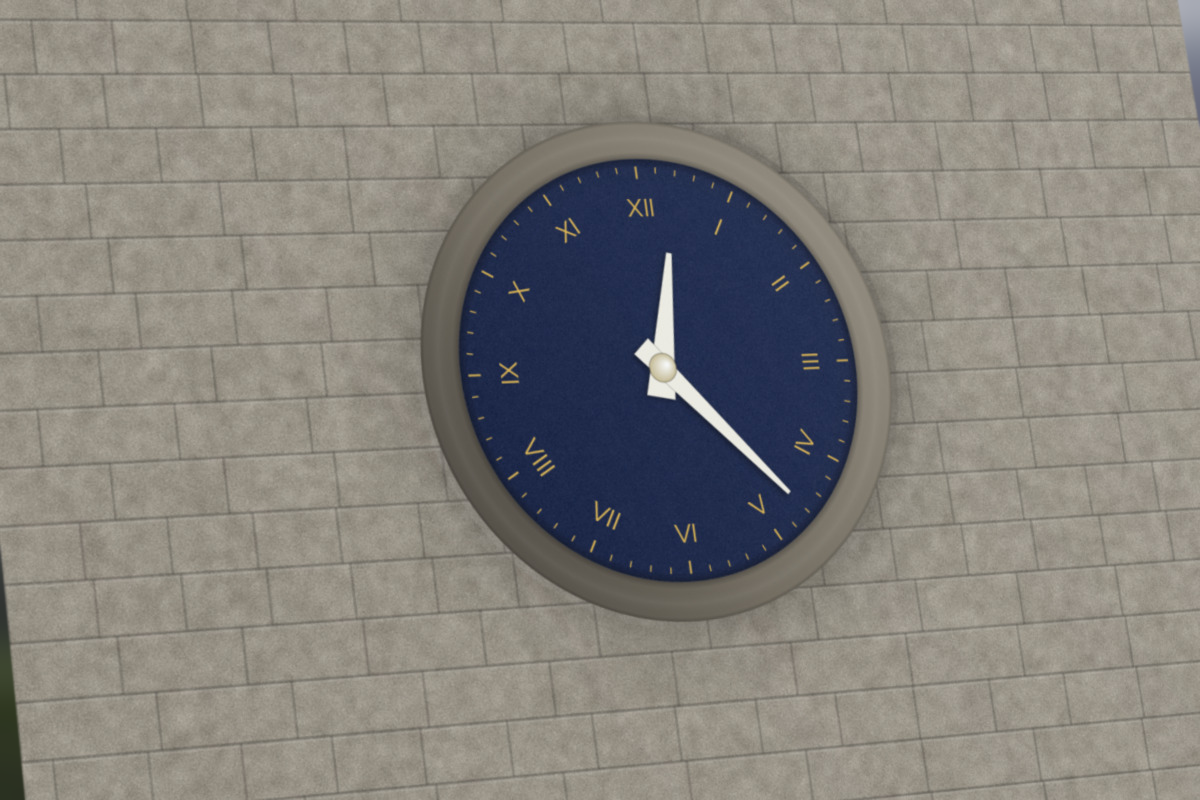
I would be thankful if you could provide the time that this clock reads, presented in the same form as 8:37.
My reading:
12:23
